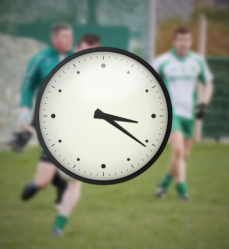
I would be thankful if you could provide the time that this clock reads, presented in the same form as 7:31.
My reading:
3:21
